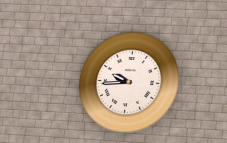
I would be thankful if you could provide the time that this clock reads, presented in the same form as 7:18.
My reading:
9:44
